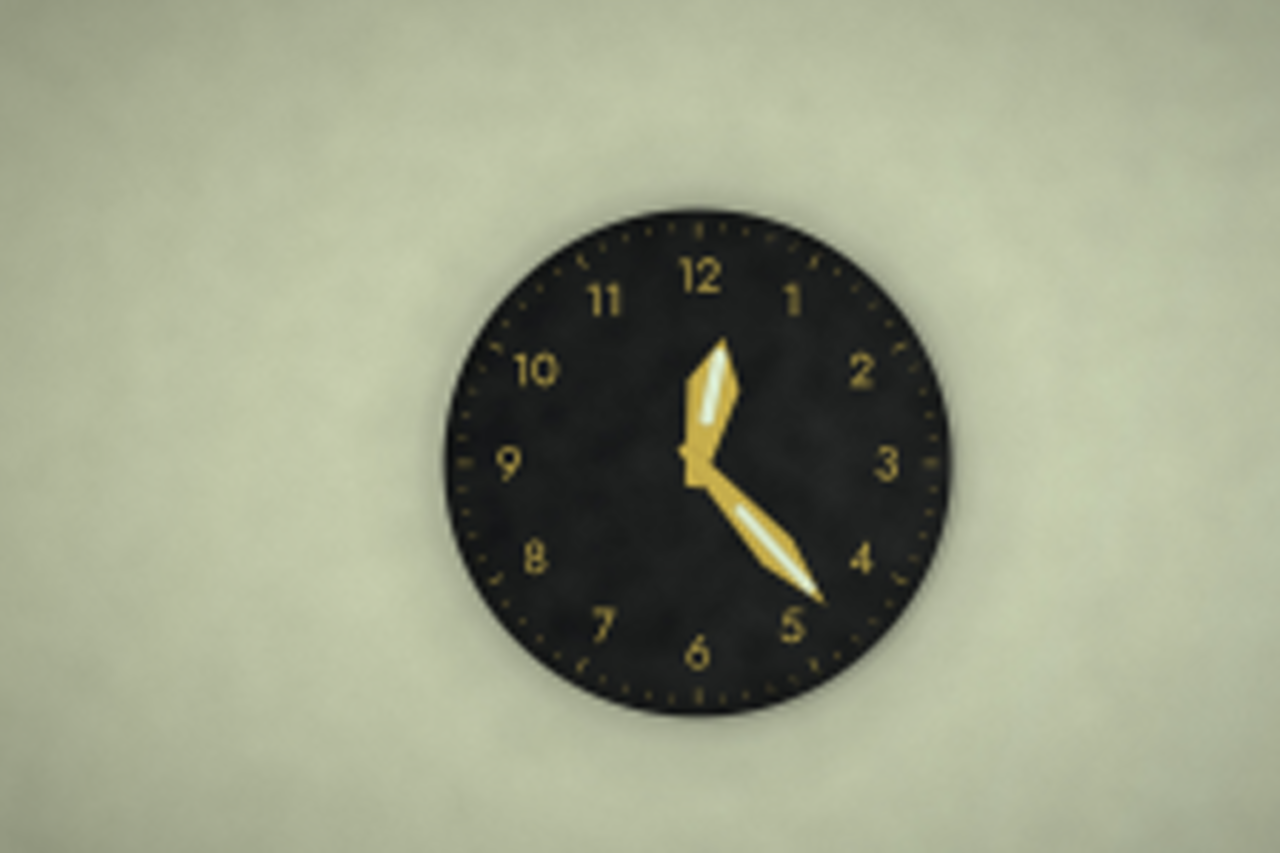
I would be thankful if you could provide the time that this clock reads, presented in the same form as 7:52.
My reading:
12:23
